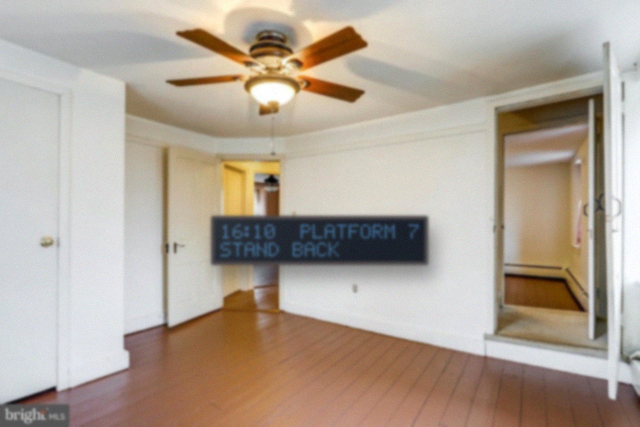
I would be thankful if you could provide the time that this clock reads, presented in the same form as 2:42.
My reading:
16:10
